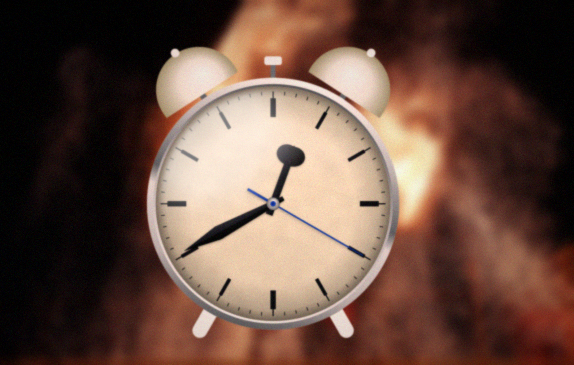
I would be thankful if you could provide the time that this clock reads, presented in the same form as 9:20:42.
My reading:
12:40:20
